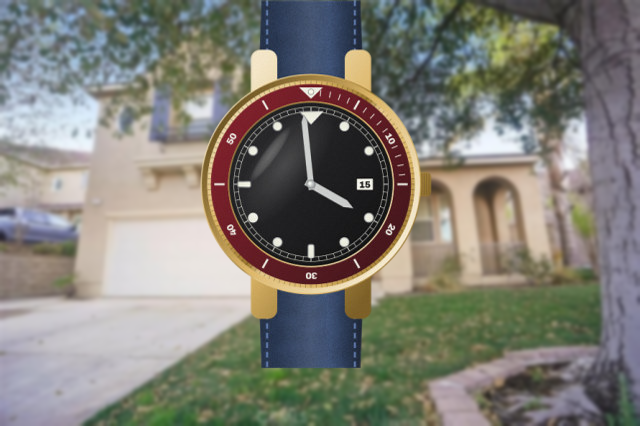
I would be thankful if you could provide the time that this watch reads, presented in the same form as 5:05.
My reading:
3:59
